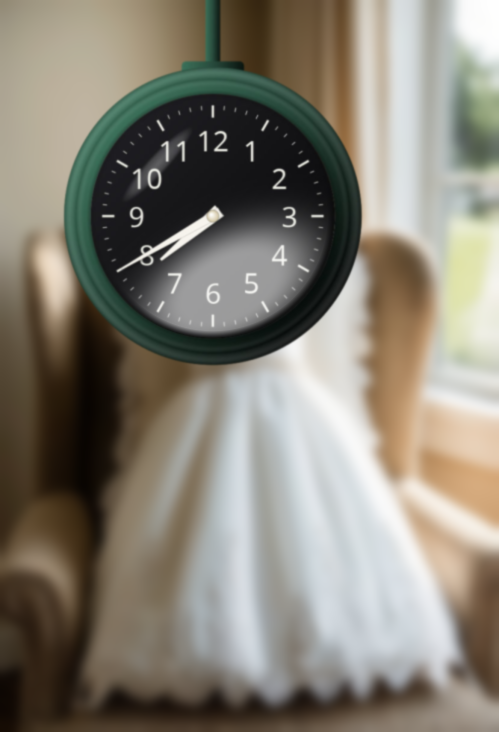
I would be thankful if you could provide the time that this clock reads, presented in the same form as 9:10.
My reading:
7:40
